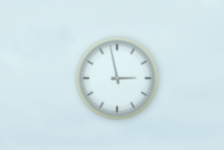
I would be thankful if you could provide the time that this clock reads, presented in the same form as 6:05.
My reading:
2:58
